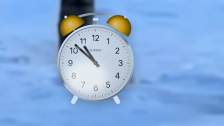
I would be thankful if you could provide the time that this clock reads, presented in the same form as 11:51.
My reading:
10:52
